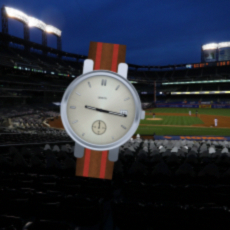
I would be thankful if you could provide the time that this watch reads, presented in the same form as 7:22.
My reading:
9:16
